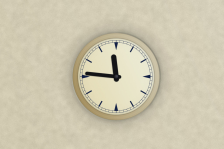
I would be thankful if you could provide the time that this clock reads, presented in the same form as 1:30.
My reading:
11:46
